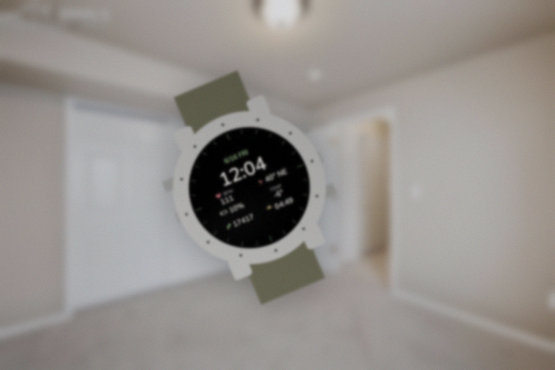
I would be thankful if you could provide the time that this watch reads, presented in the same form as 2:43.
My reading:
12:04
